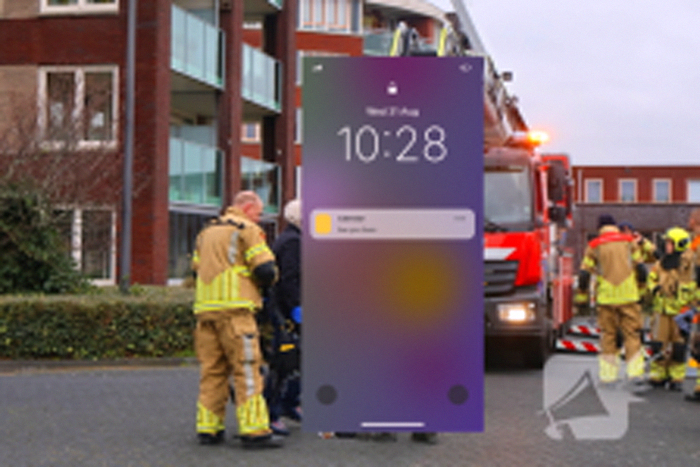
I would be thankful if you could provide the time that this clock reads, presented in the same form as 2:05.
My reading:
10:28
